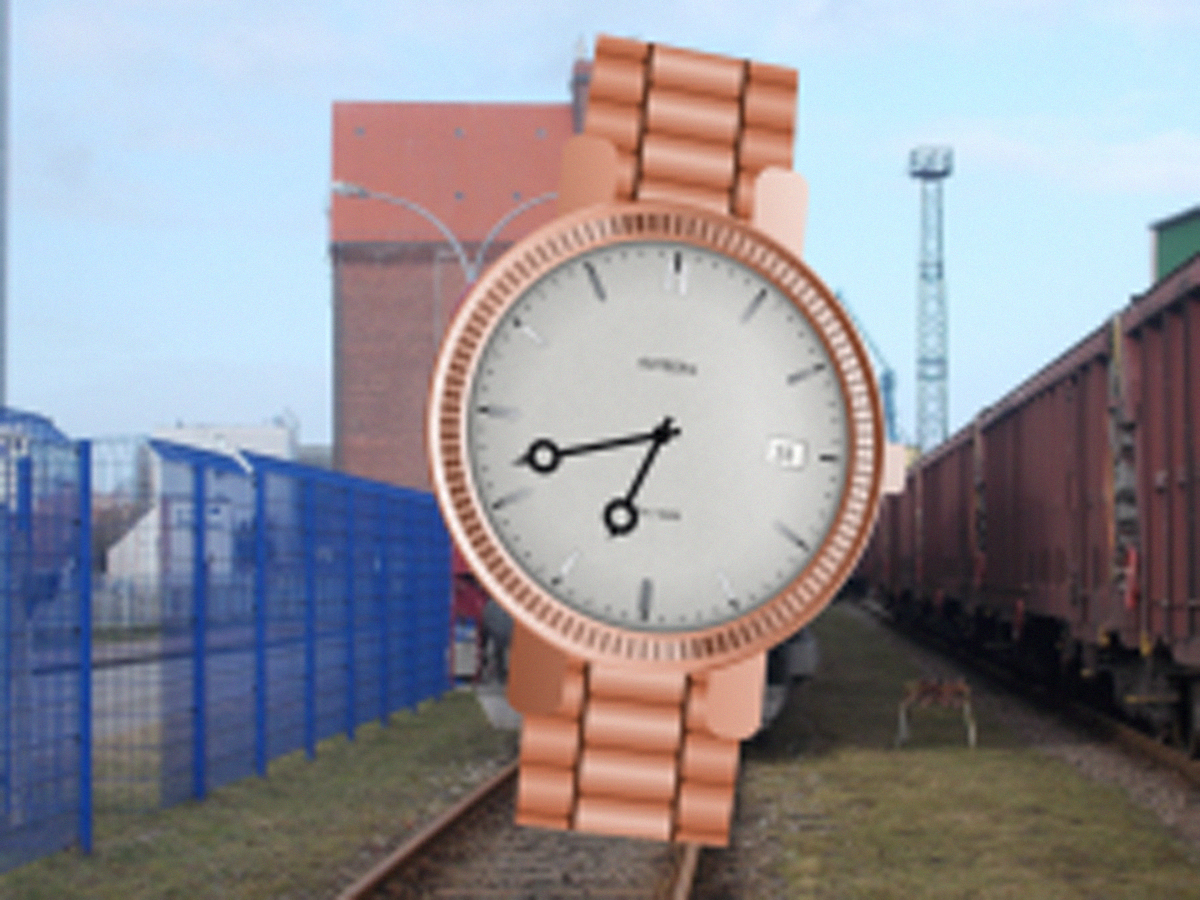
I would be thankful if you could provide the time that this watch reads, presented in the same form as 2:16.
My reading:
6:42
